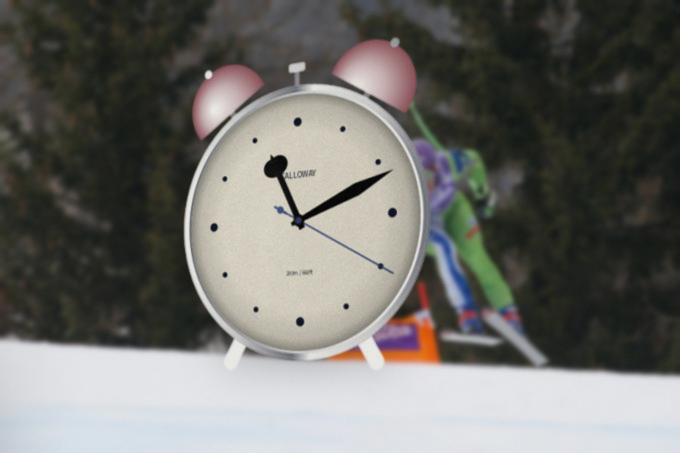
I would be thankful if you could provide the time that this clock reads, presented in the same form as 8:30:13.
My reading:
11:11:20
